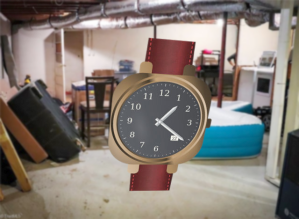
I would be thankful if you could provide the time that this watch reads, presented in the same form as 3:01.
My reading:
1:21
